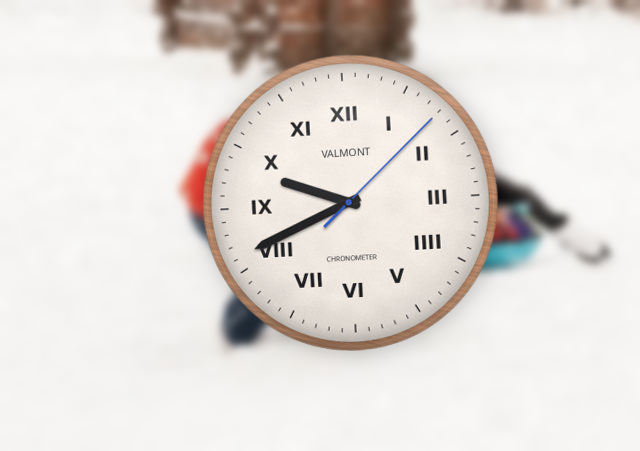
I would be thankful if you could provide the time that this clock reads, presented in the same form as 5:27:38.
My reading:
9:41:08
